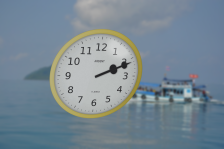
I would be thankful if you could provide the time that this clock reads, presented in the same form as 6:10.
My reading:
2:11
